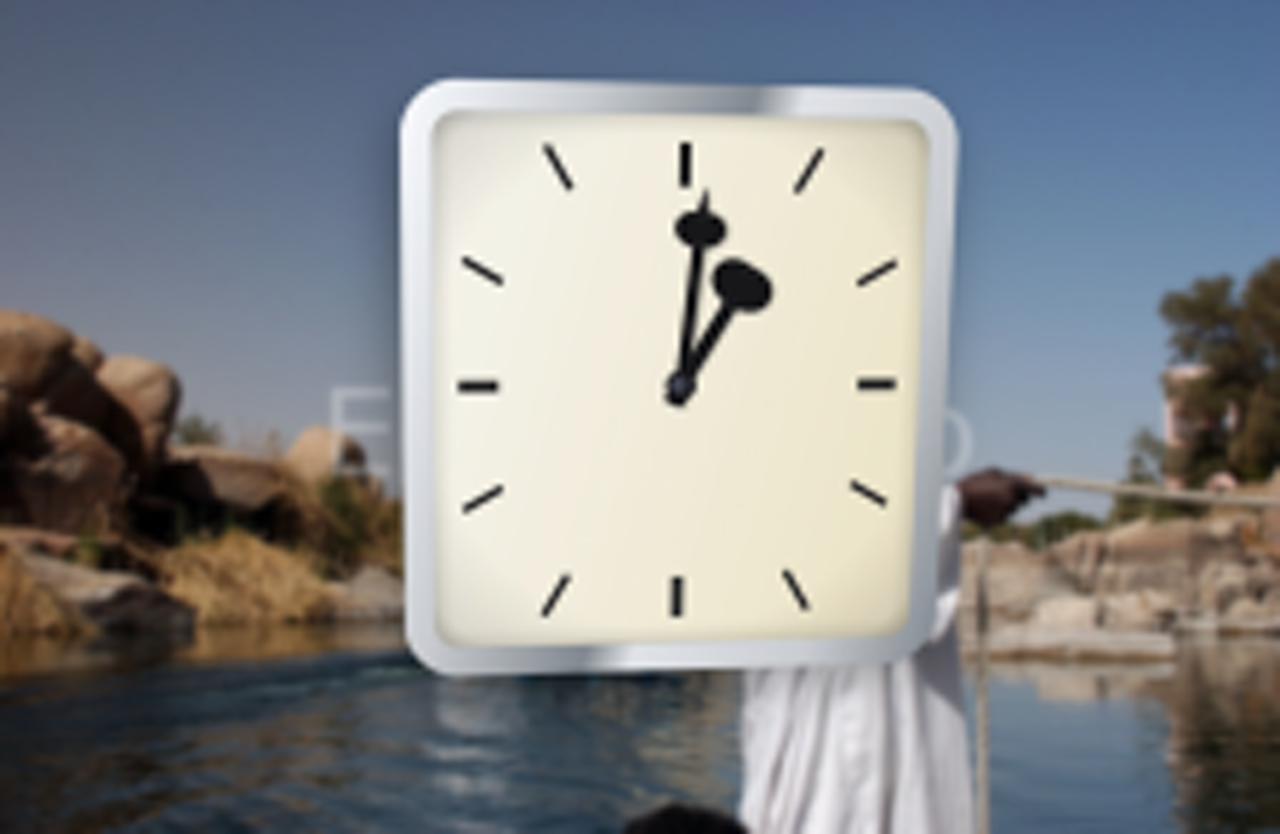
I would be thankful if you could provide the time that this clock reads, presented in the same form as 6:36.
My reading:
1:01
